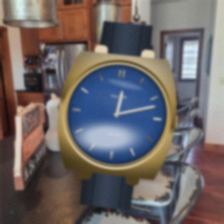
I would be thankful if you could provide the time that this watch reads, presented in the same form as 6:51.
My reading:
12:12
